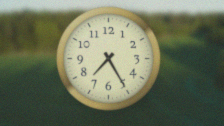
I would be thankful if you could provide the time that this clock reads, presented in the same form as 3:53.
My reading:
7:25
